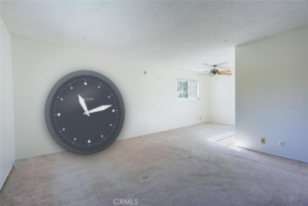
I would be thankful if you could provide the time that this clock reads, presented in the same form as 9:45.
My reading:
11:13
